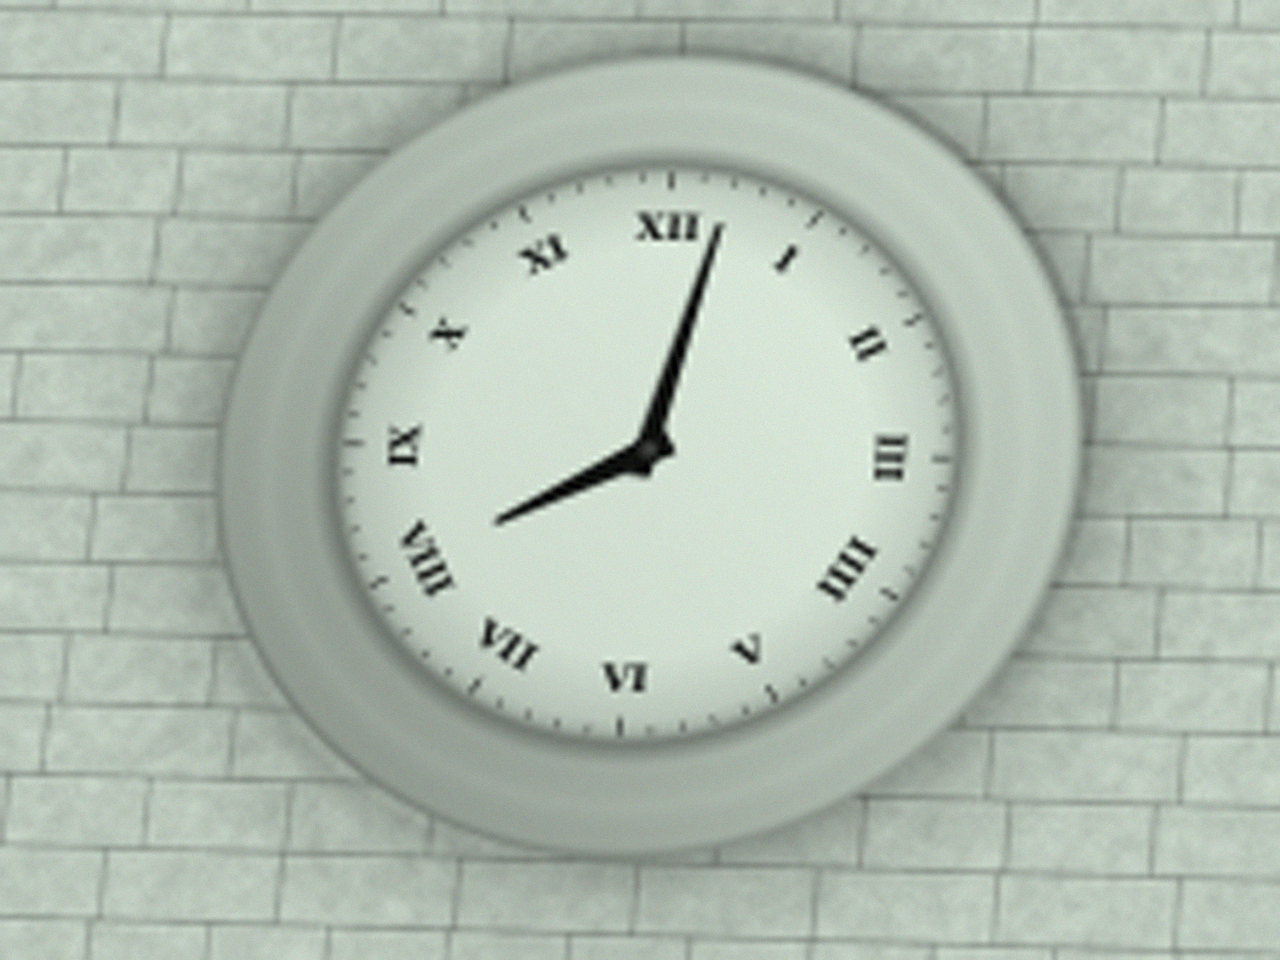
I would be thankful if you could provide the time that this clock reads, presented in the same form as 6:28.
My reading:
8:02
